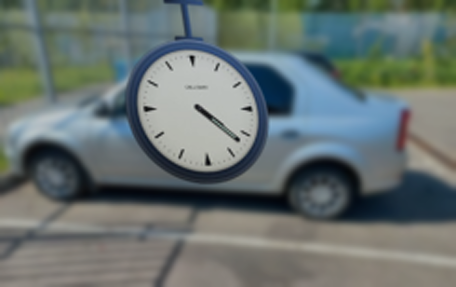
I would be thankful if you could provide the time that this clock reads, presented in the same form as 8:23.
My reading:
4:22
